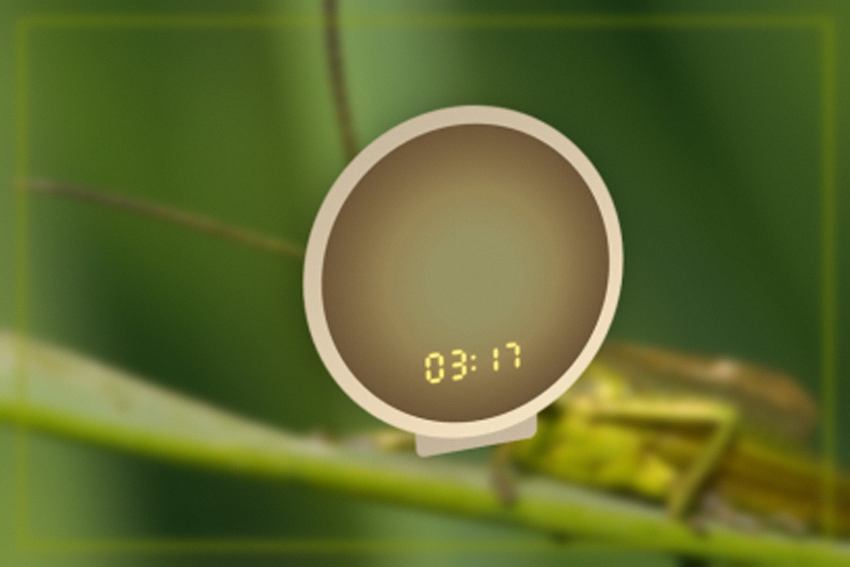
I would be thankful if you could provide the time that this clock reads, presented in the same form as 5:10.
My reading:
3:17
